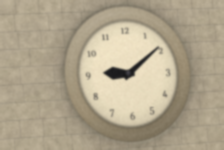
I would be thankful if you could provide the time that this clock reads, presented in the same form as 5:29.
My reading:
9:09
